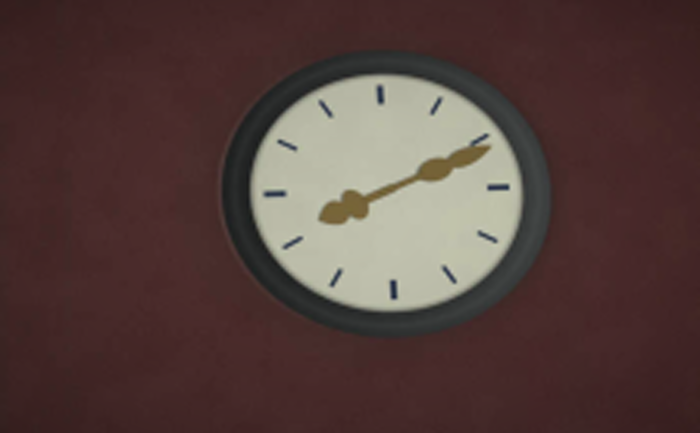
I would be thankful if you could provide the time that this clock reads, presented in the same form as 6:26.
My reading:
8:11
